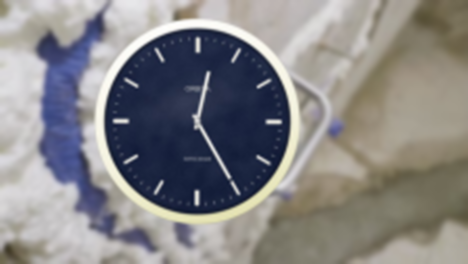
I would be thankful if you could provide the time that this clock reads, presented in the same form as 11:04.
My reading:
12:25
